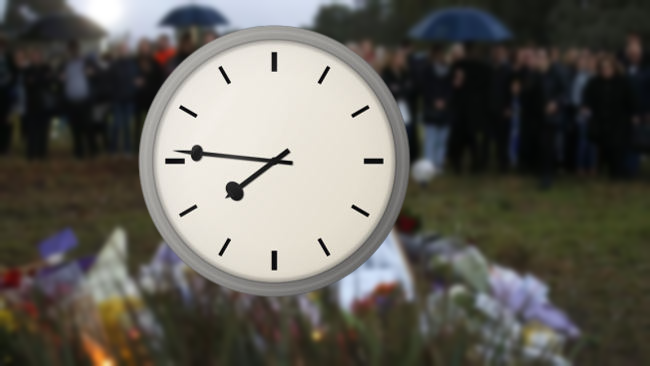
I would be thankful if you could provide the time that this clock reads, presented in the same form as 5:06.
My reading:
7:46
